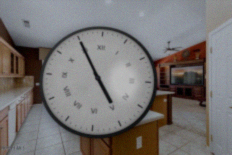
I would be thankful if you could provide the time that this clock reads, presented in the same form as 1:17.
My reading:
4:55
